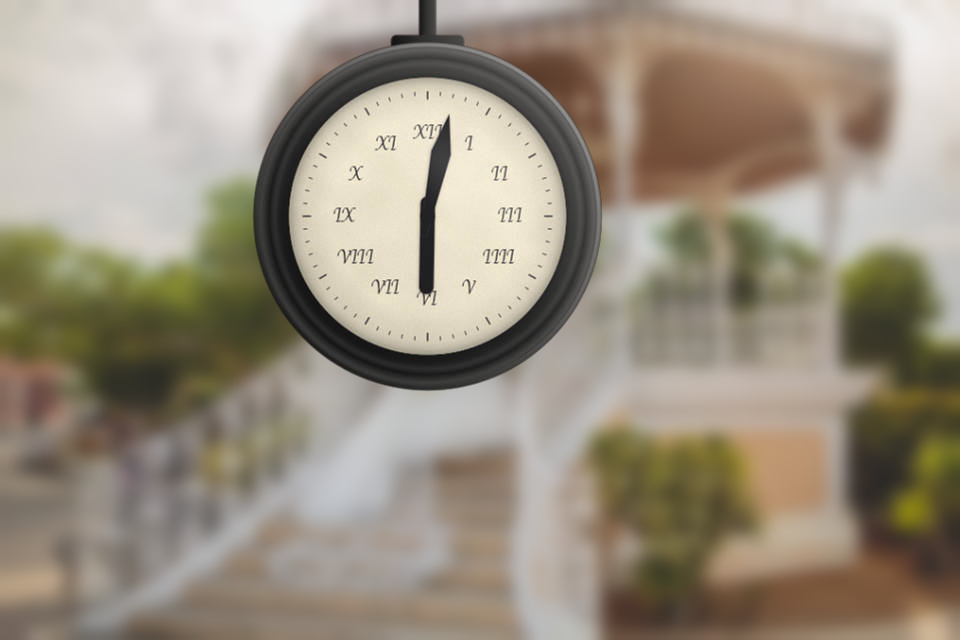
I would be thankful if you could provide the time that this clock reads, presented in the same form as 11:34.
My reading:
6:02
